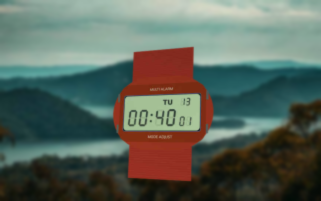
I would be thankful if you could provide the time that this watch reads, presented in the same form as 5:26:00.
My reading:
0:40:01
